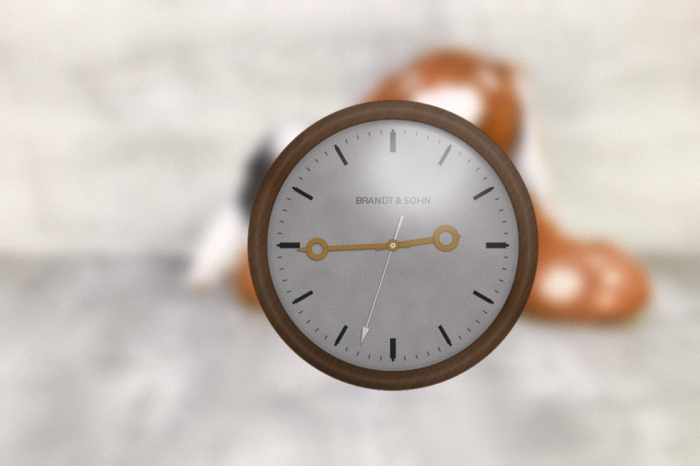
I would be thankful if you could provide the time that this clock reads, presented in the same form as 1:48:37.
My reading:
2:44:33
